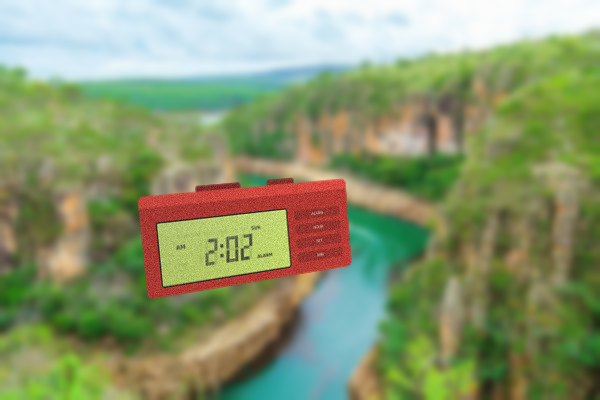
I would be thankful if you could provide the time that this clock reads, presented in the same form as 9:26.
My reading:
2:02
